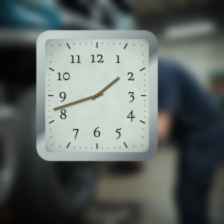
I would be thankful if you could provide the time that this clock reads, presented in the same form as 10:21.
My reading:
1:42
